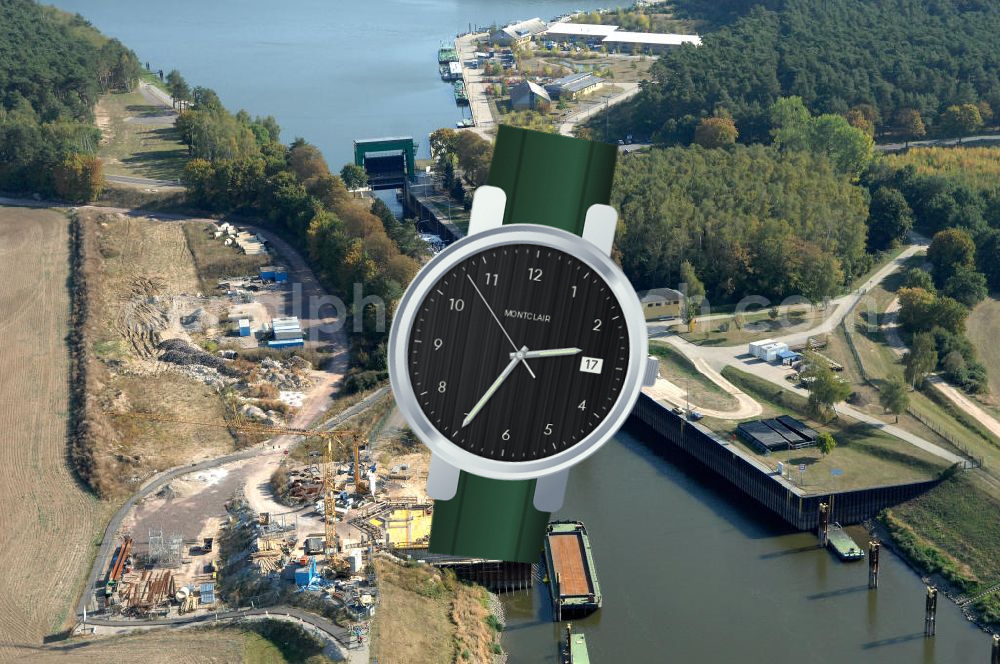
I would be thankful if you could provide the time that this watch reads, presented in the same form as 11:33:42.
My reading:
2:34:53
